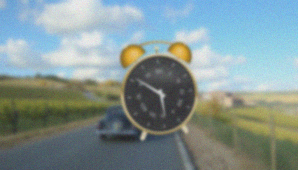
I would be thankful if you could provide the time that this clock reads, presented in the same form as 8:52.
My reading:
5:51
